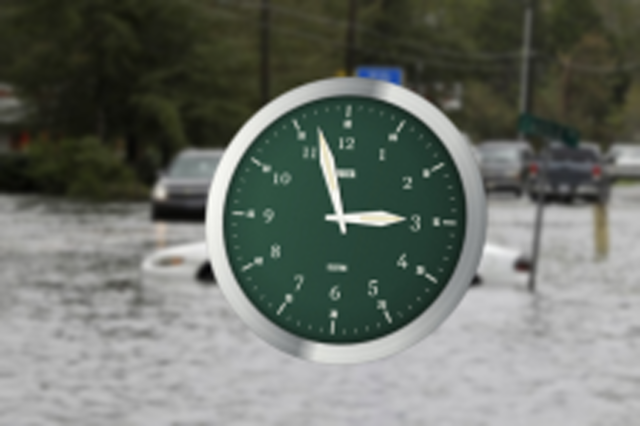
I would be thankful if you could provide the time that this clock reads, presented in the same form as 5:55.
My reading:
2:57
